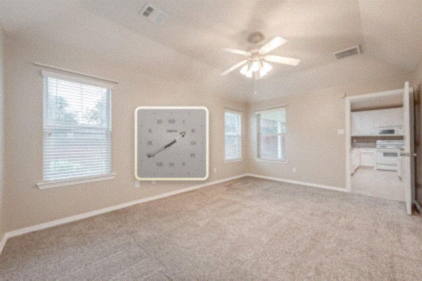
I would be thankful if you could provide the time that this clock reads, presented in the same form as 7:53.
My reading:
1:40
